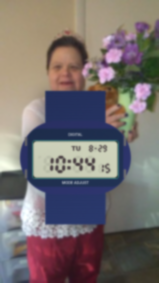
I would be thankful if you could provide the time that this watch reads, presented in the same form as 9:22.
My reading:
10:44
